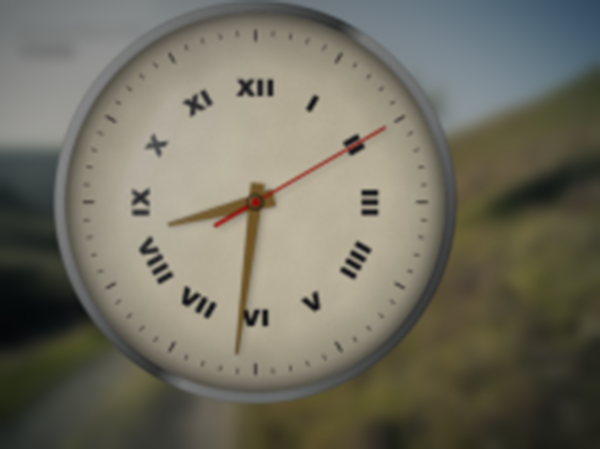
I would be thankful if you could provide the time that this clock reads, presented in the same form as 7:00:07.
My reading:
8:31:10
